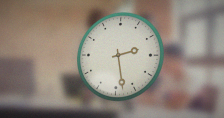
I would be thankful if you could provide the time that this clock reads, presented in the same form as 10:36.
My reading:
2:28
